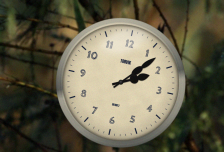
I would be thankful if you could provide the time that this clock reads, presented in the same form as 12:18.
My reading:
2:07
